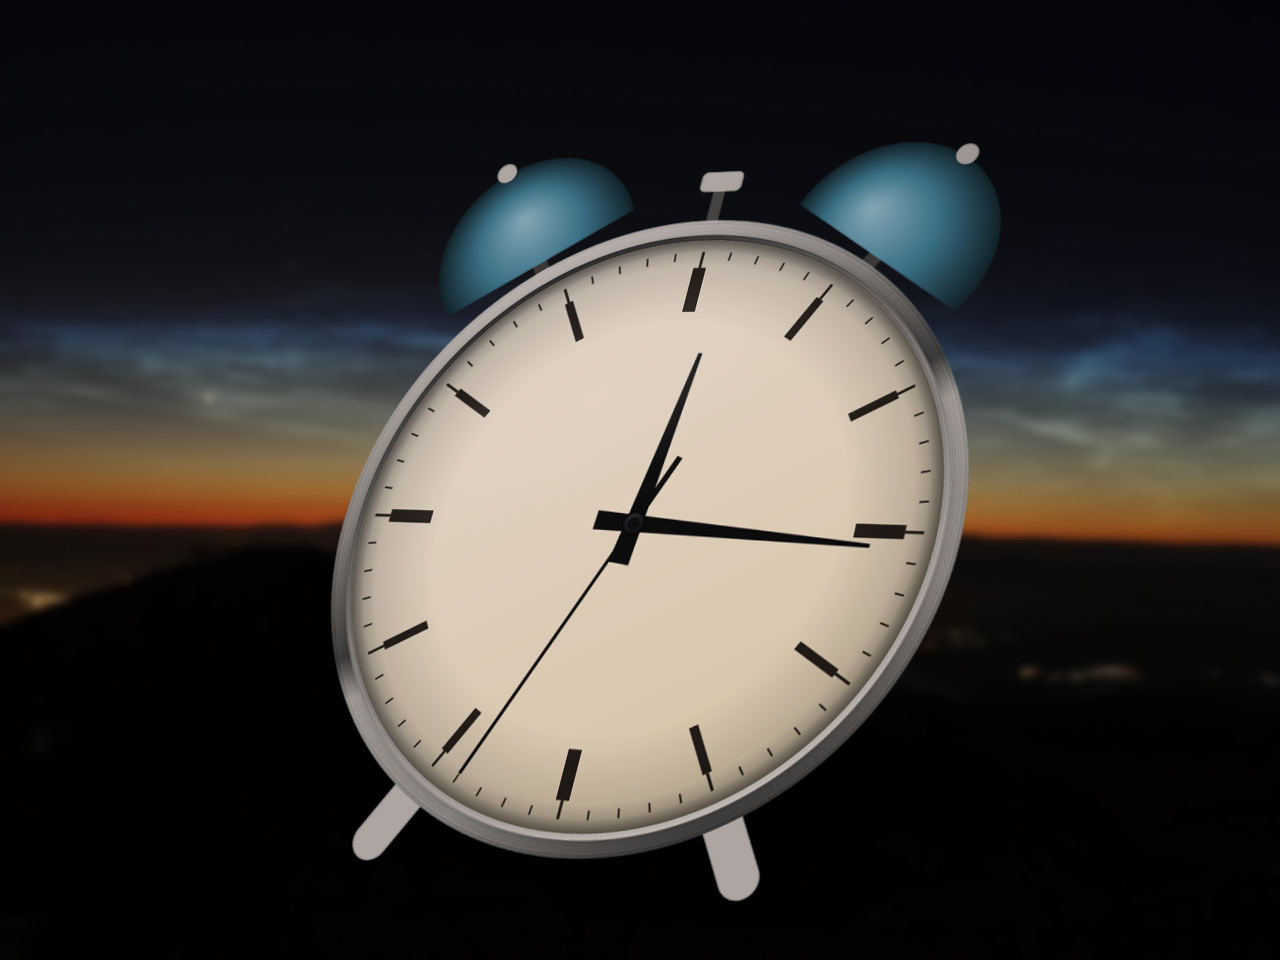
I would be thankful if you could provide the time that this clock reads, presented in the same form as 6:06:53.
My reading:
12:15:34
